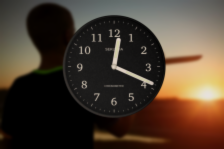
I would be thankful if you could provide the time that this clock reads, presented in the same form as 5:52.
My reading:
12:19
